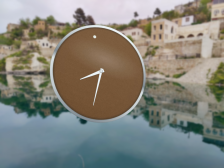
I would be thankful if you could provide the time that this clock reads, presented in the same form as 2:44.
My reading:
8:34
